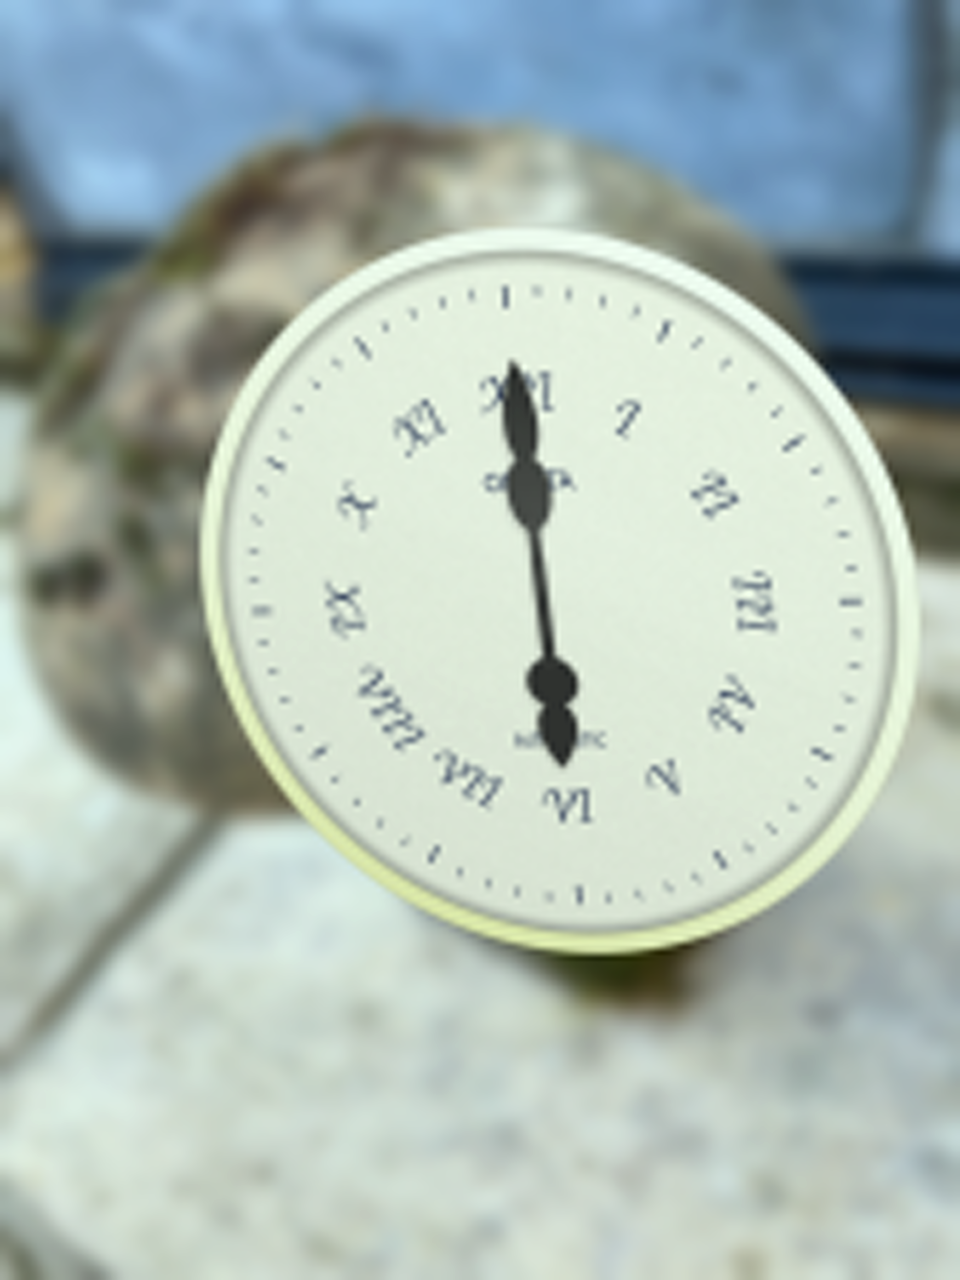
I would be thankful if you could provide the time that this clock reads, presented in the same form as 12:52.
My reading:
6:00
